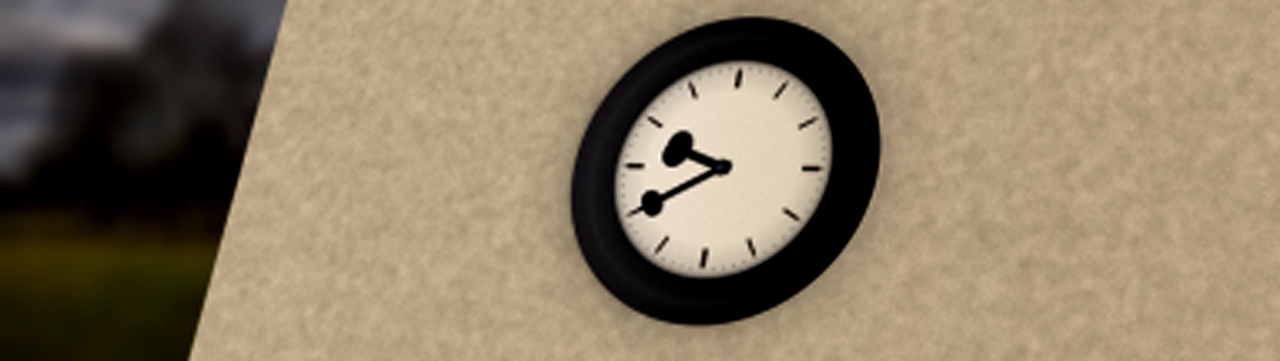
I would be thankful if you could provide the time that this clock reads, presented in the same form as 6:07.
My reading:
9:40
